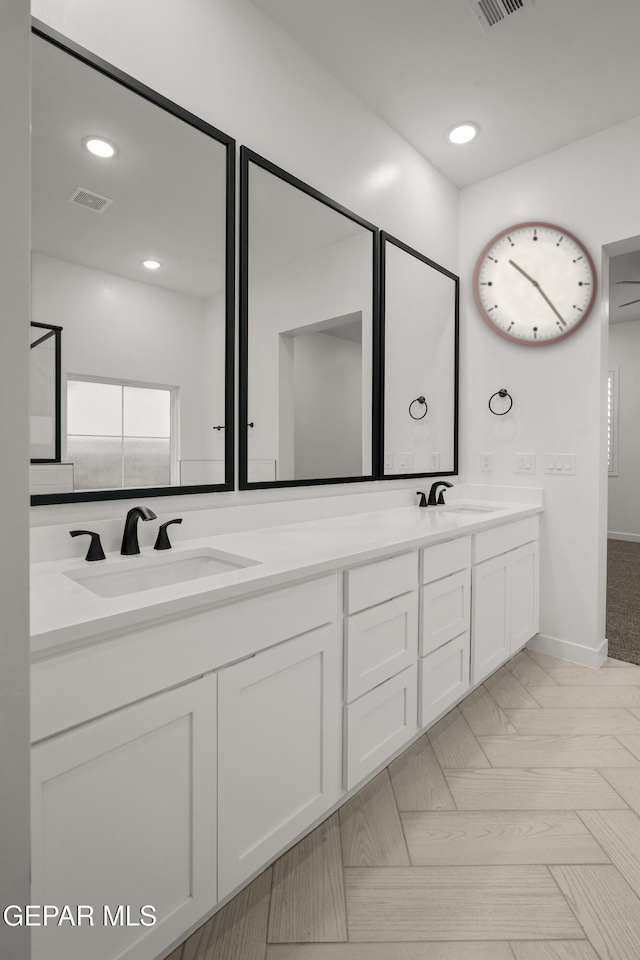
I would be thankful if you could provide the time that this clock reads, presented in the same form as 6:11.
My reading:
10:24
